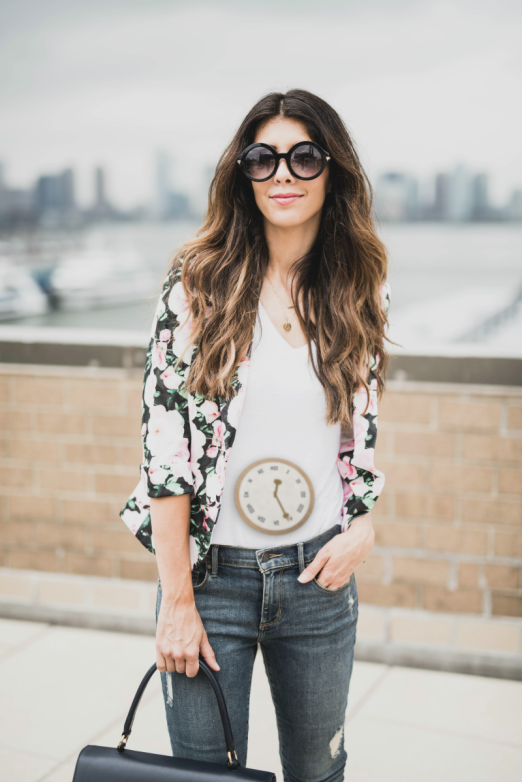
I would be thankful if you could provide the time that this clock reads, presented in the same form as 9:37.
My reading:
12:26
